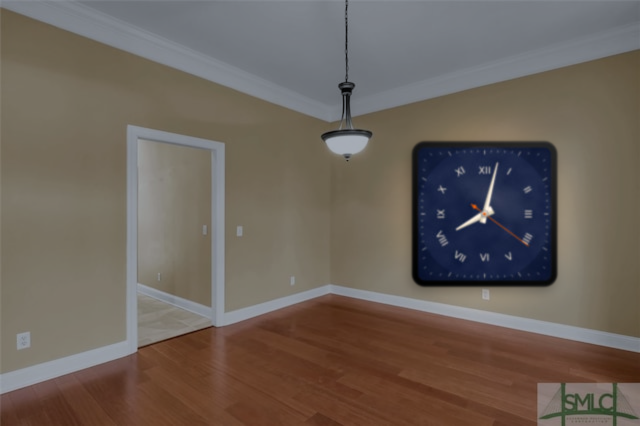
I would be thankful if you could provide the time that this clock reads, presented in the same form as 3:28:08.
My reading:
8:02:21
